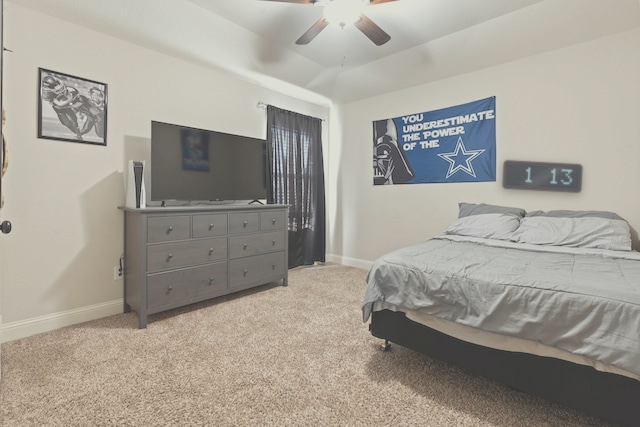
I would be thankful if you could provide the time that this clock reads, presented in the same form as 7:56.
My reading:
1:13
